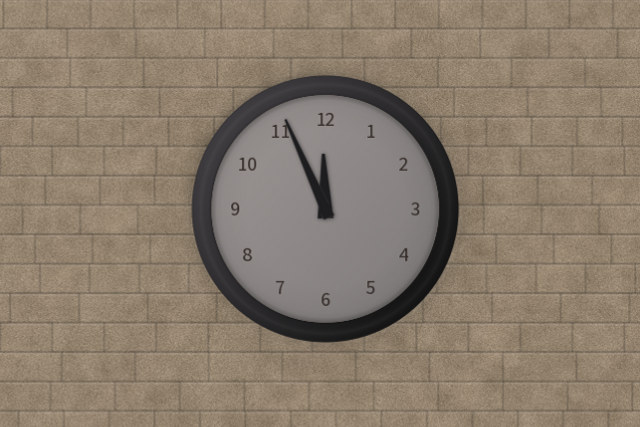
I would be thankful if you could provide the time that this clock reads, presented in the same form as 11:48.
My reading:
11:56
